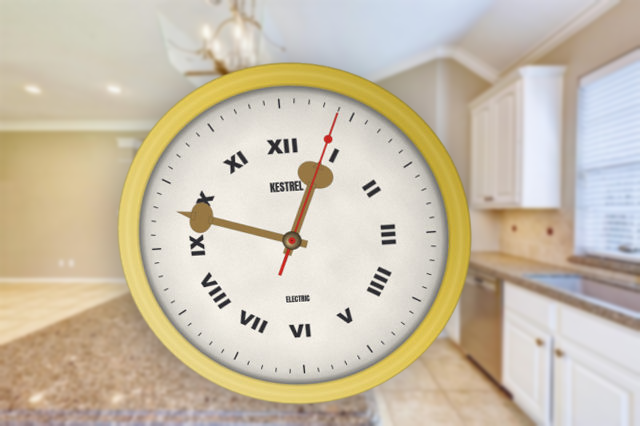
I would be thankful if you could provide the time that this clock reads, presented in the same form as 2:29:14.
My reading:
12:48:04
